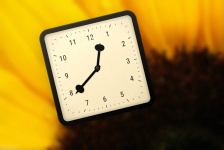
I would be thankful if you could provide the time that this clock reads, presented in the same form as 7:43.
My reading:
12:39
